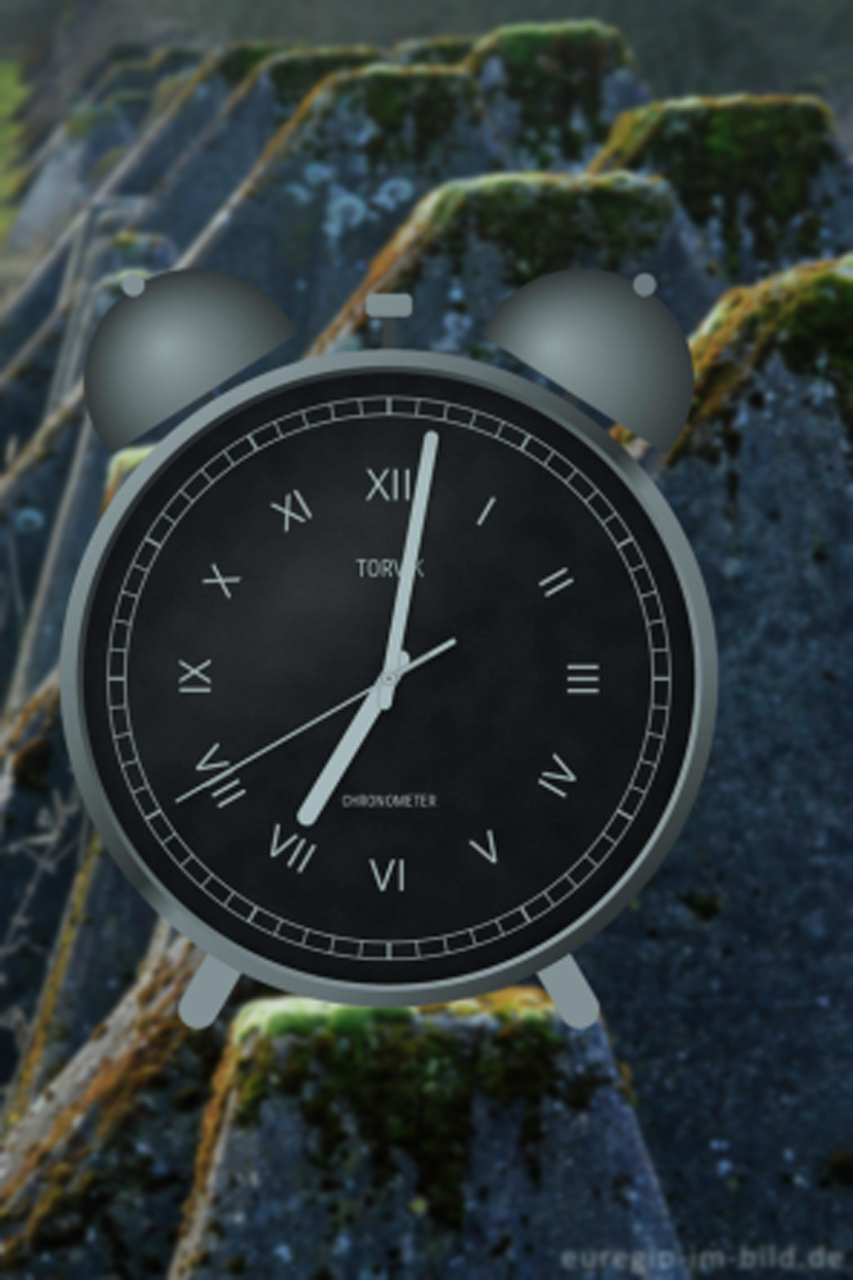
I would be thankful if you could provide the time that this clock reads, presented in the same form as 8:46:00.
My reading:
7:01:40
